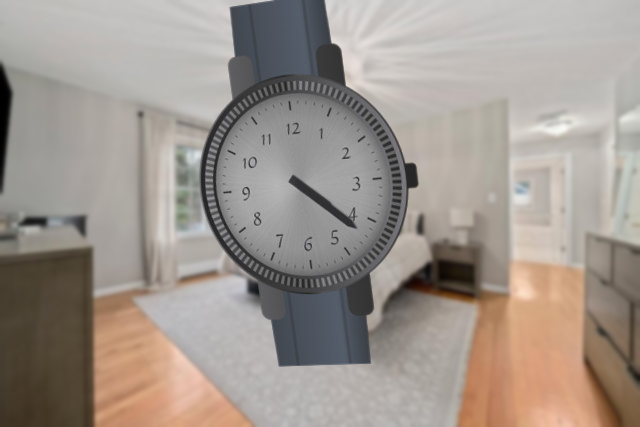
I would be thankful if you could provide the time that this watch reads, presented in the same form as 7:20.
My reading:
4:22
